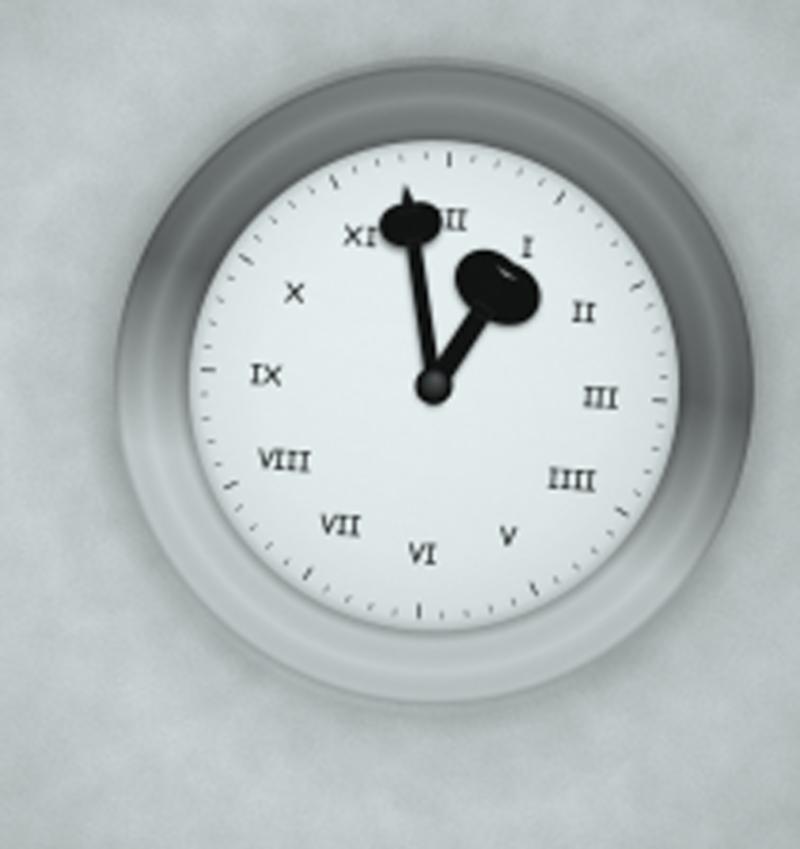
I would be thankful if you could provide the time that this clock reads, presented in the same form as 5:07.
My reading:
12:58
